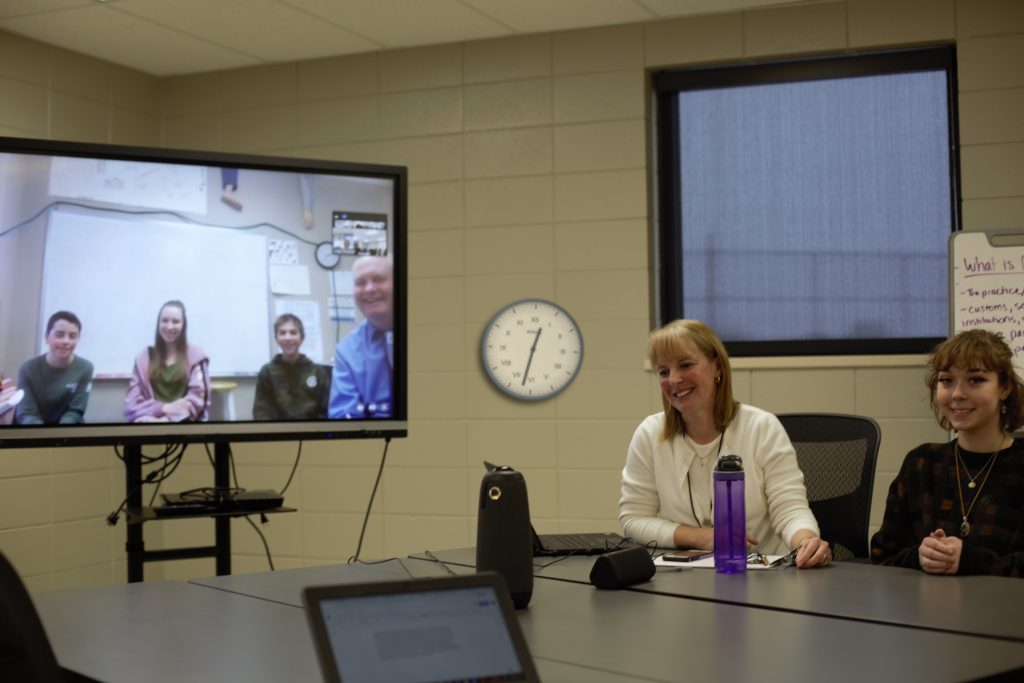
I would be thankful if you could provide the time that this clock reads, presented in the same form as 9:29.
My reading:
12:32
